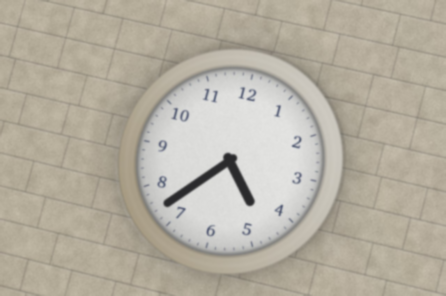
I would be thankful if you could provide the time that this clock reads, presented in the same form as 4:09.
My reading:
4:37
